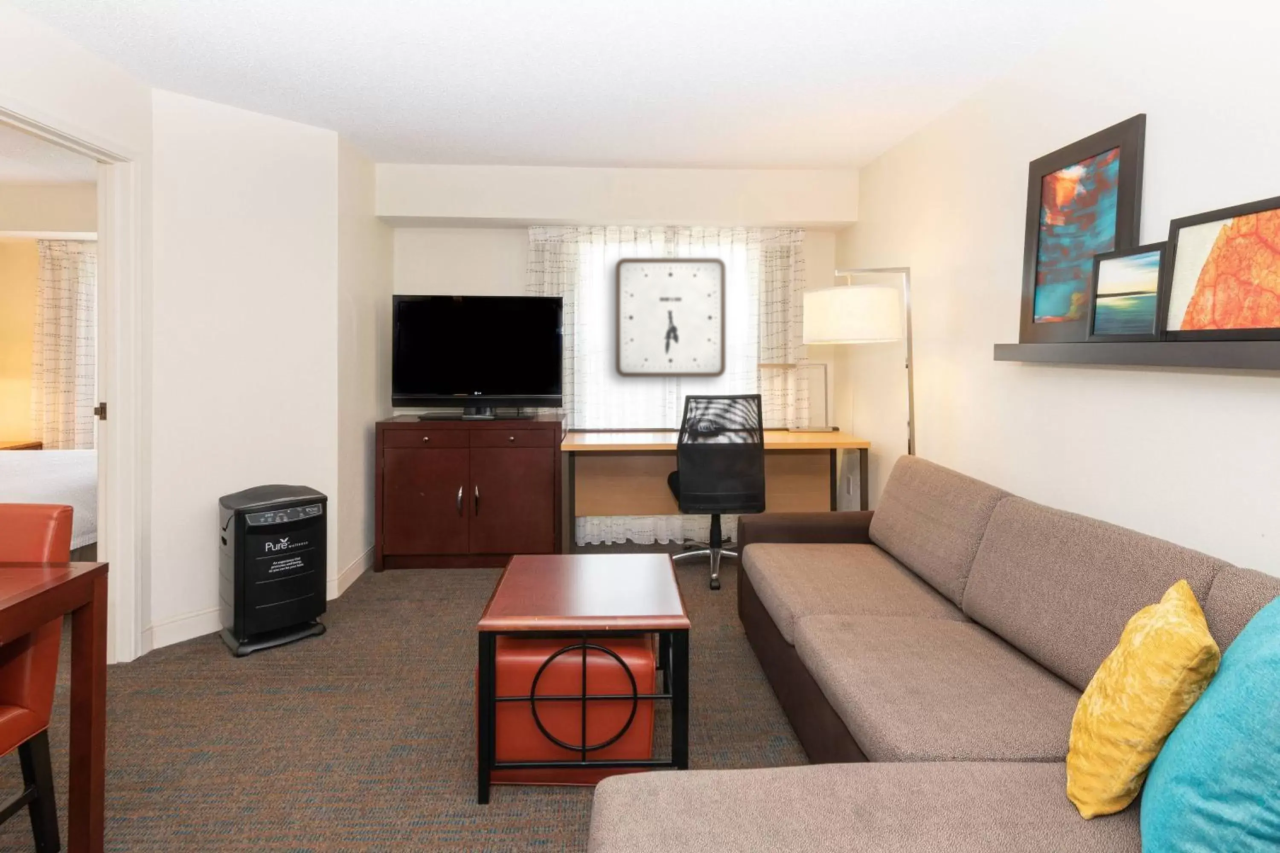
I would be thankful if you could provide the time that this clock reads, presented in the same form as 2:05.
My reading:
5:31
